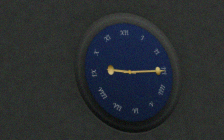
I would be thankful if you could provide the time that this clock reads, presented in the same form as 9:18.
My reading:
9:15
